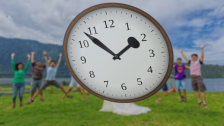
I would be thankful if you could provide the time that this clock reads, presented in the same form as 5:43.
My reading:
1:53
